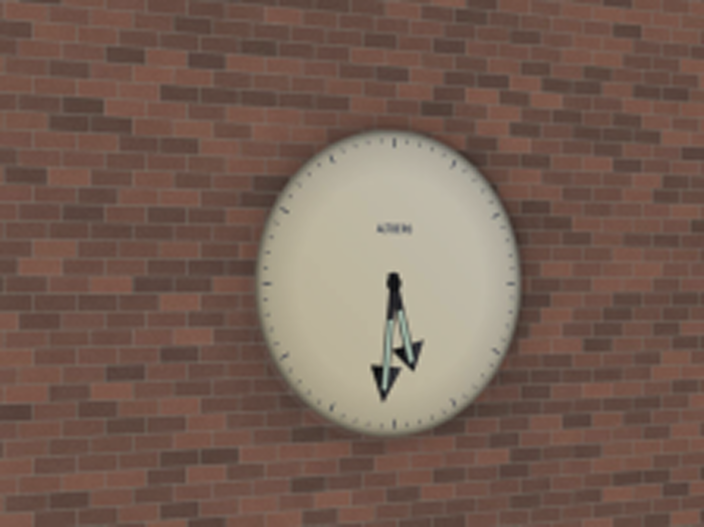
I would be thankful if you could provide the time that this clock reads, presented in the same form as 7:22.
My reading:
5:31
